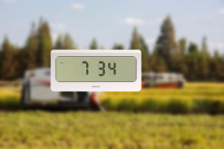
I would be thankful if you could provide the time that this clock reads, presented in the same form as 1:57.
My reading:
7:34
